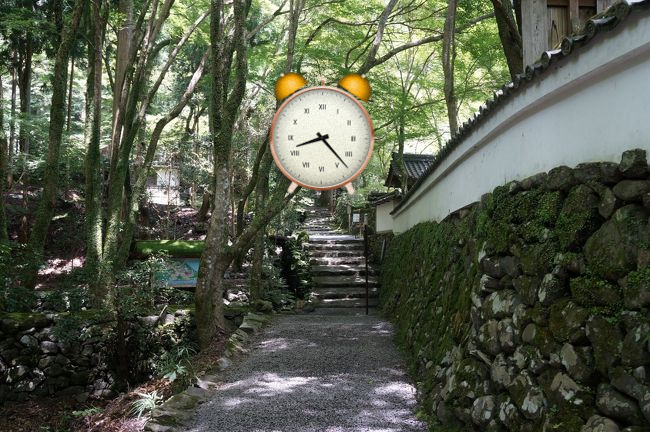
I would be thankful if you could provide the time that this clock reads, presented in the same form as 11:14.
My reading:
8:23
